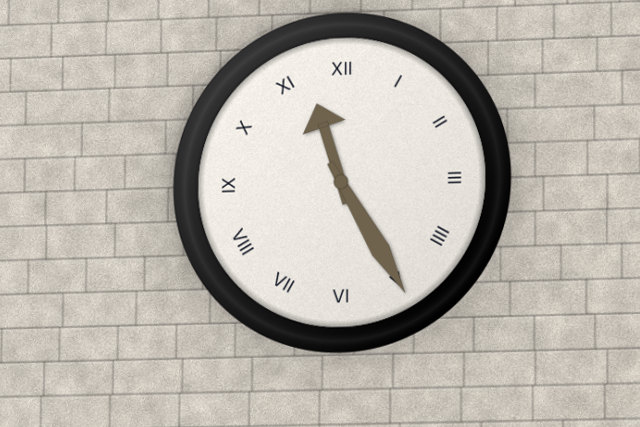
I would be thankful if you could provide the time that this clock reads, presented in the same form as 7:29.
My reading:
11:25
